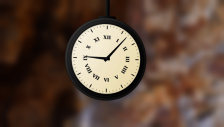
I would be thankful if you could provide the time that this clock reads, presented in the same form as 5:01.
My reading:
9:07
